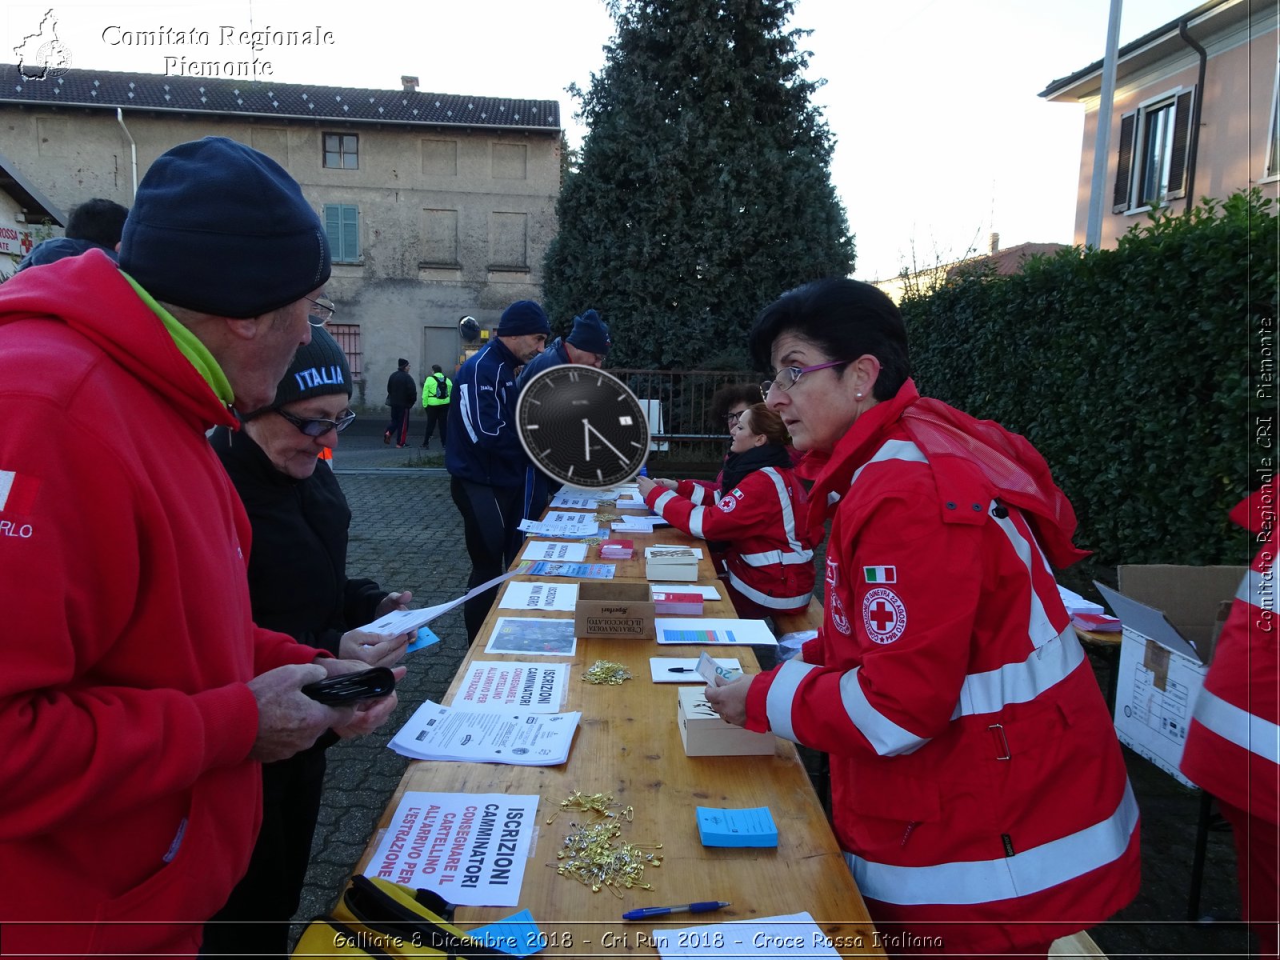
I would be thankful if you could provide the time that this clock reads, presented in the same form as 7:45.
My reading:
6:24
